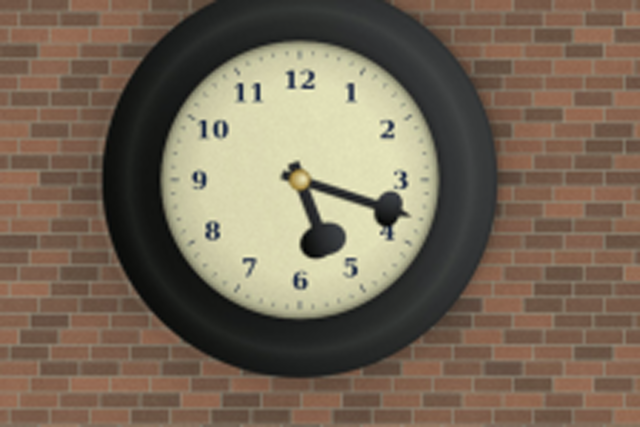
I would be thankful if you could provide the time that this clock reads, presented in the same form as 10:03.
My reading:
5:18
